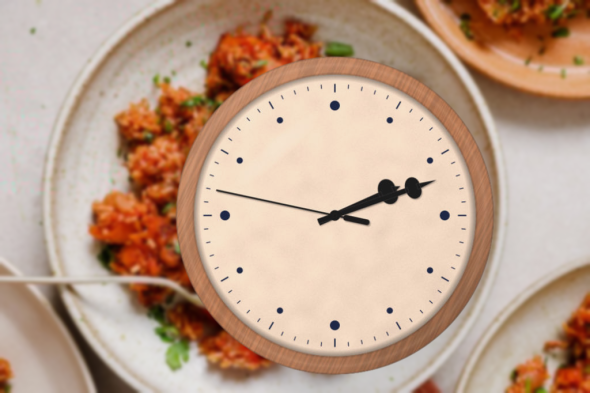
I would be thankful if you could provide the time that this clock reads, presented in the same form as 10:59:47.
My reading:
2:11:47
